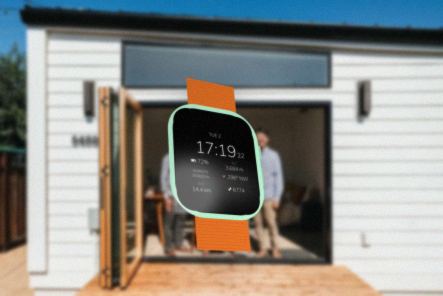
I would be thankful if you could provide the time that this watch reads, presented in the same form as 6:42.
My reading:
17:19
